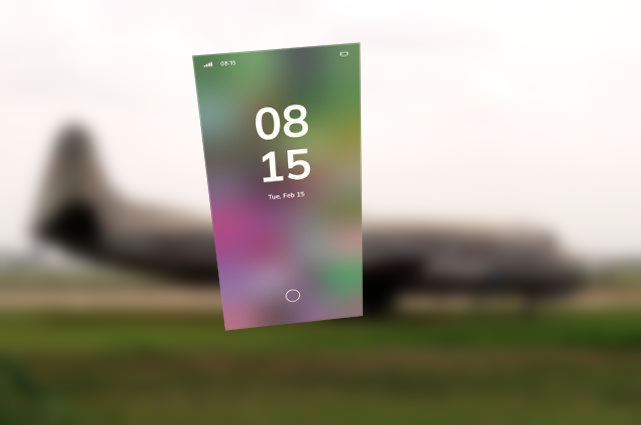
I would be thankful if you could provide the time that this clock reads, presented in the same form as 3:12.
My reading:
8:15
